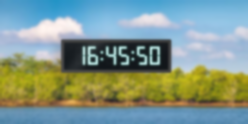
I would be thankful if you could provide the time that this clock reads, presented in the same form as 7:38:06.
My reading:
16:45:50
